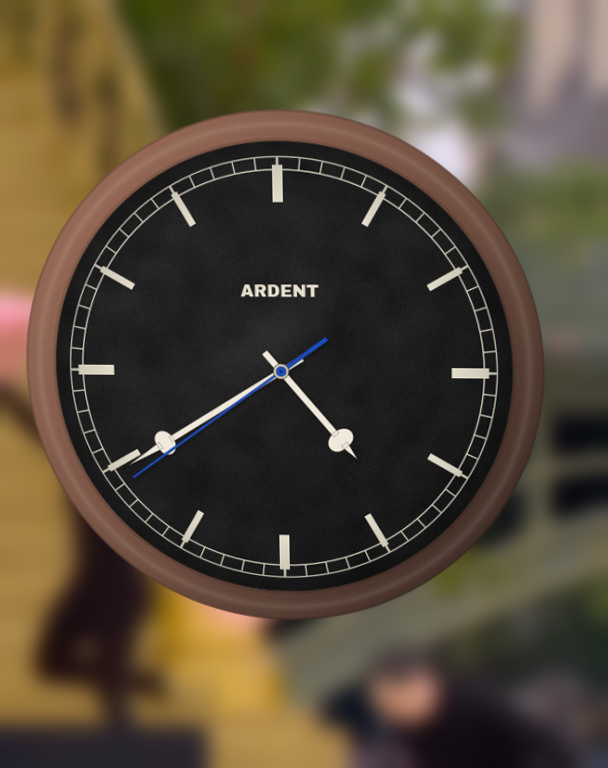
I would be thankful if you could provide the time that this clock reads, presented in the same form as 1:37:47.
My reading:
4:39:39
